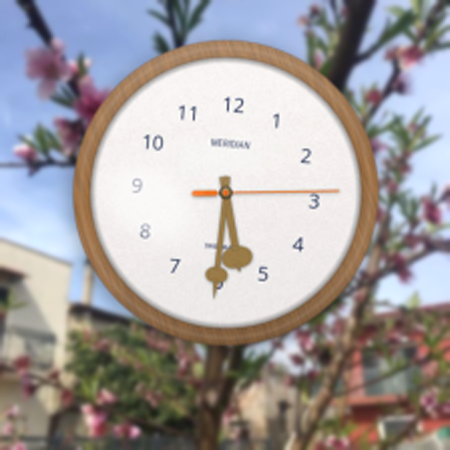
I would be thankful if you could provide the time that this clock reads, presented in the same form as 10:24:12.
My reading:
5:30:14
